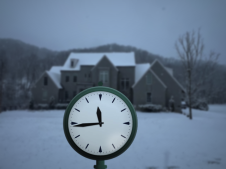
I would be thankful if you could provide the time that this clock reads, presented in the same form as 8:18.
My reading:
11:44
